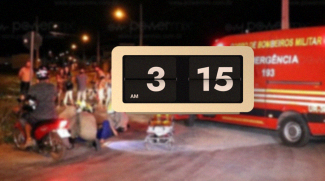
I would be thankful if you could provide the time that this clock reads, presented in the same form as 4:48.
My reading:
3:15
